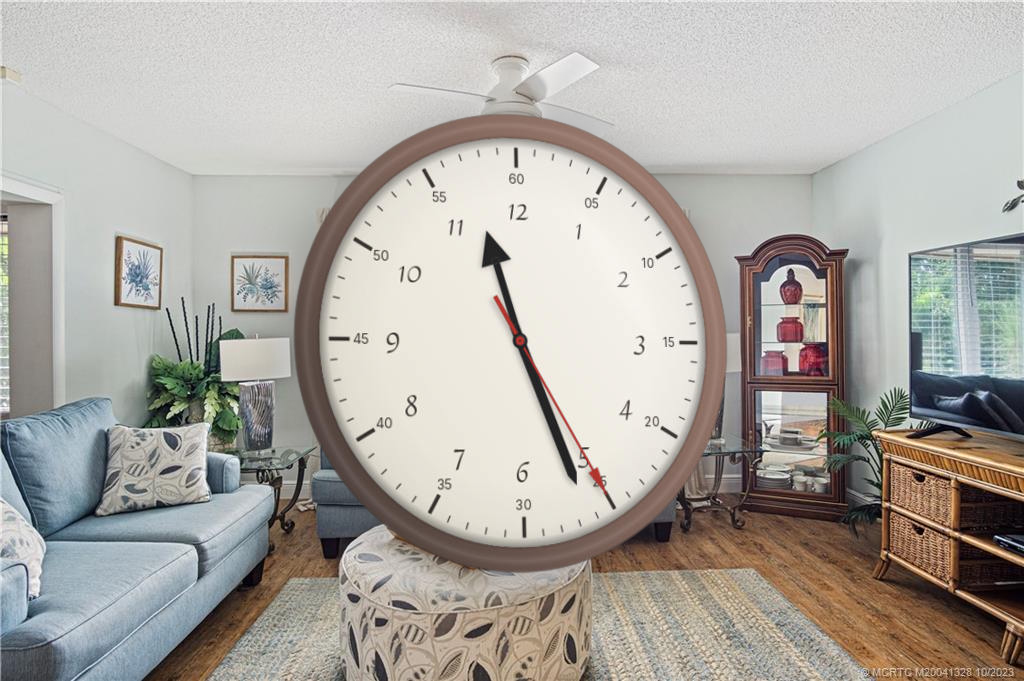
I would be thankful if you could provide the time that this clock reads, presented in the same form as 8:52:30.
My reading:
11:26:25
